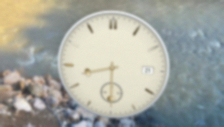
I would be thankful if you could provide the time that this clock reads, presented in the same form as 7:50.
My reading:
8:30
